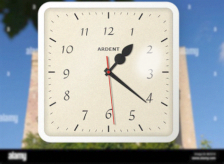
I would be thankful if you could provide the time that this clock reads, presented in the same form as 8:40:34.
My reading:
1:21:29
